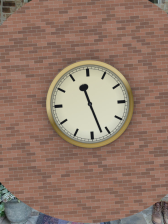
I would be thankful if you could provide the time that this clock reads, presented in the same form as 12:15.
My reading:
11:27
